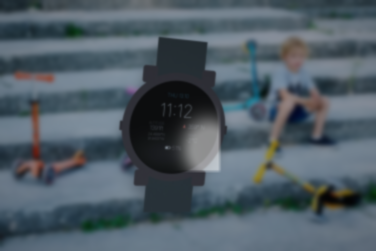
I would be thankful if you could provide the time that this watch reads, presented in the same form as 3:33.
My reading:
11:12
